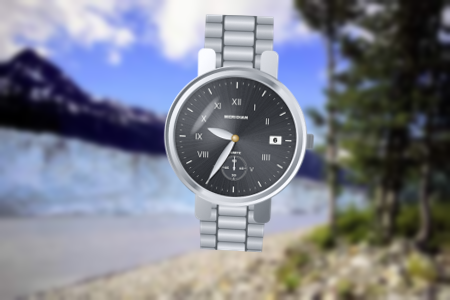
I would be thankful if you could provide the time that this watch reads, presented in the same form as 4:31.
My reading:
9:35
